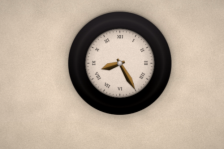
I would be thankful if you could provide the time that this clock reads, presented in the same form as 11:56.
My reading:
8:25
